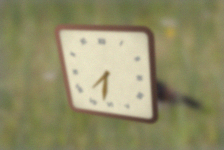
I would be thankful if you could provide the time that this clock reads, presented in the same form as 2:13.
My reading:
7:32
